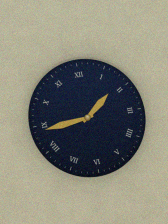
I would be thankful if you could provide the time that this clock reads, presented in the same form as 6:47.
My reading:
1:44
